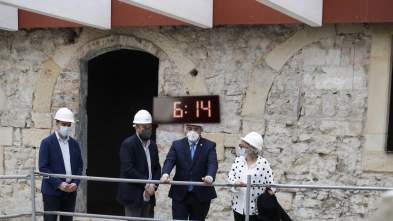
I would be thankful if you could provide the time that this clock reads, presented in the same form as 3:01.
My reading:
6:14
